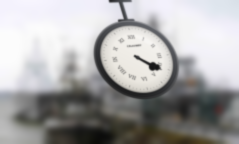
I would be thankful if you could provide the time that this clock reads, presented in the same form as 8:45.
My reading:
4:21
